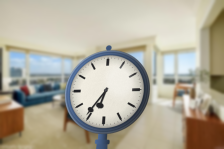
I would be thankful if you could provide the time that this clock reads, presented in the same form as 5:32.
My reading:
6:36
